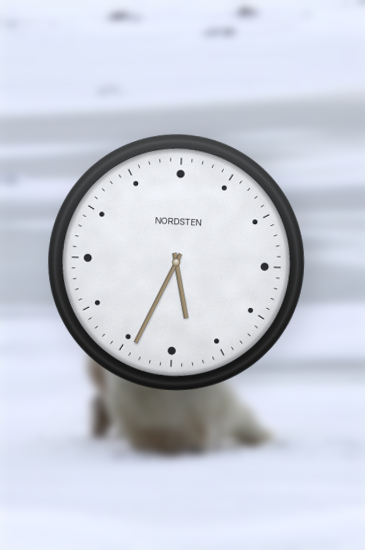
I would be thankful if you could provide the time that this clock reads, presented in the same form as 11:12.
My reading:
5:34
